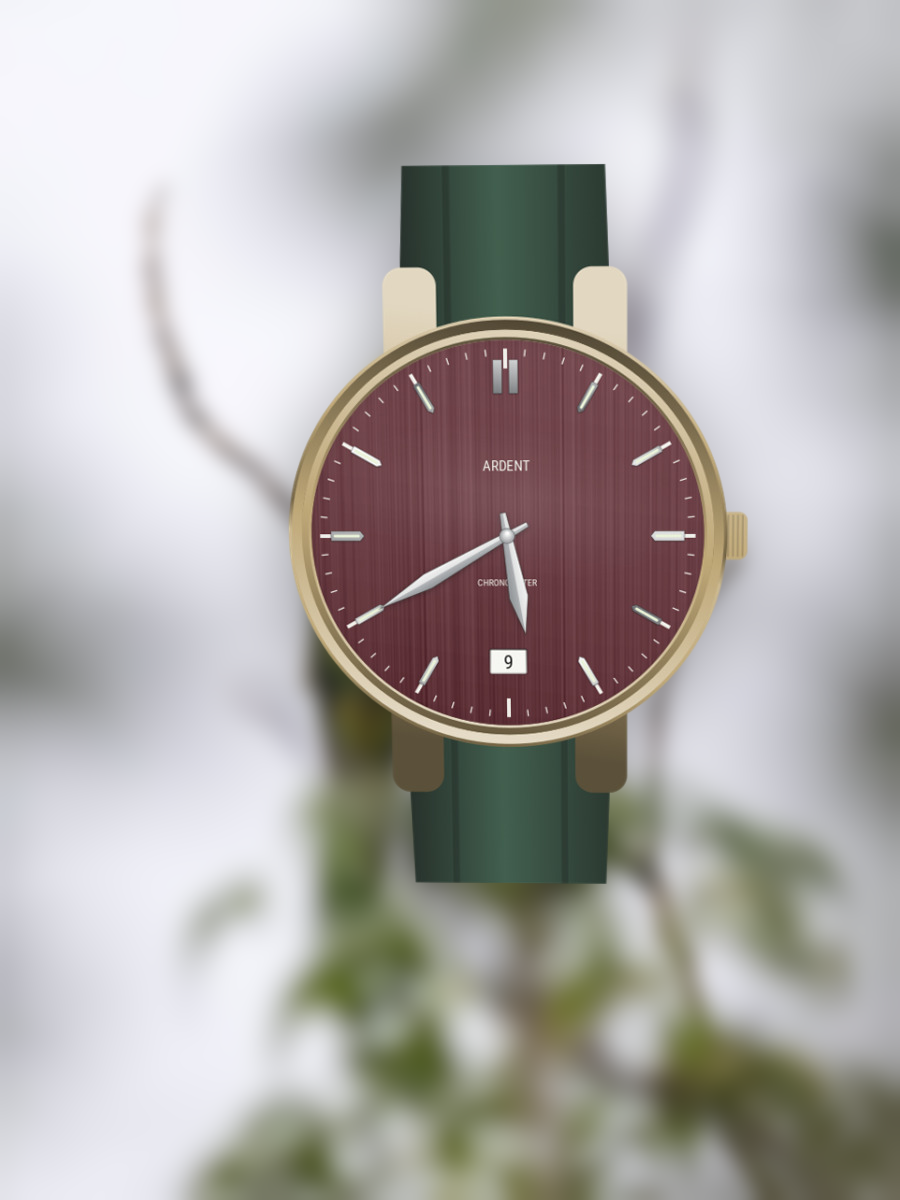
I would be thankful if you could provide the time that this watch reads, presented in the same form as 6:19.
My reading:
5:40
